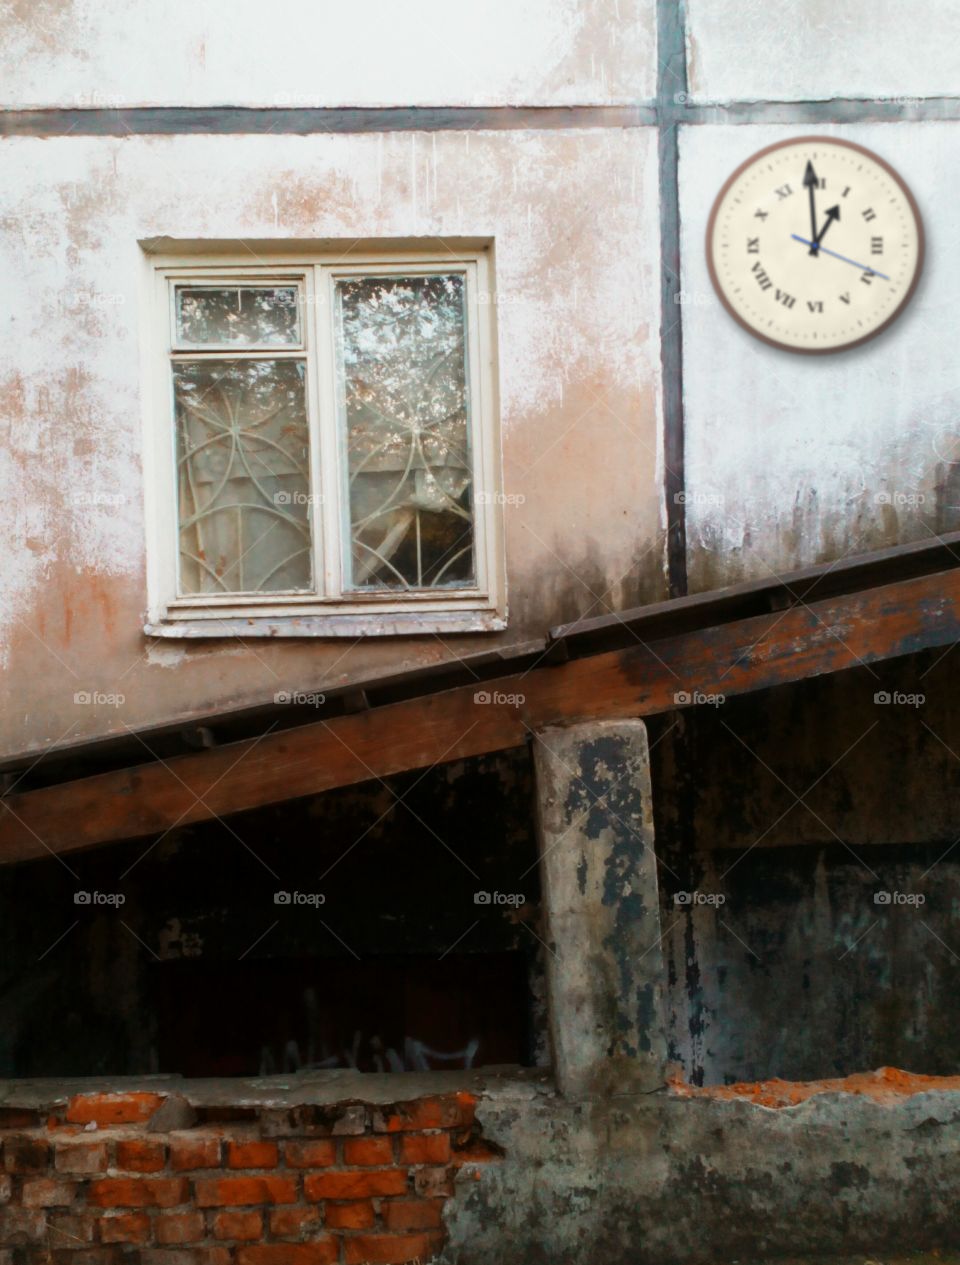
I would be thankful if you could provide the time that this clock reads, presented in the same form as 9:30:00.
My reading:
12:59:19
